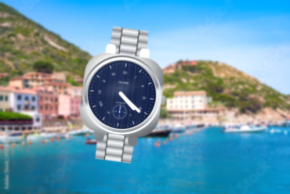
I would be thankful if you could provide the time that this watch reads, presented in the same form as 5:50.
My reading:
4:21
